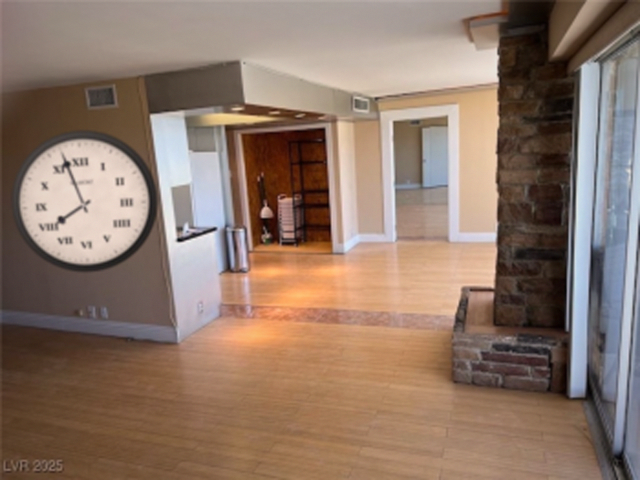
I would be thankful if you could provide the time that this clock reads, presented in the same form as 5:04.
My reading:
7:57
